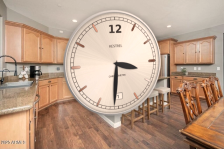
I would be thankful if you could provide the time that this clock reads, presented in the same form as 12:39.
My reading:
3:31
